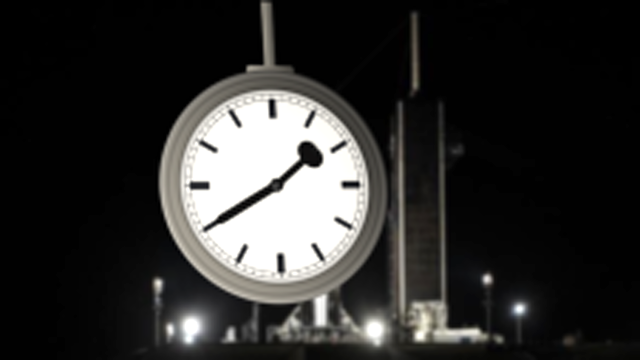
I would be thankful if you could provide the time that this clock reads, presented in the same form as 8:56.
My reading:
1:40
